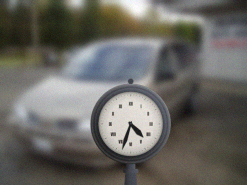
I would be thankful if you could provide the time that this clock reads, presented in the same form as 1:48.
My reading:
4:33
